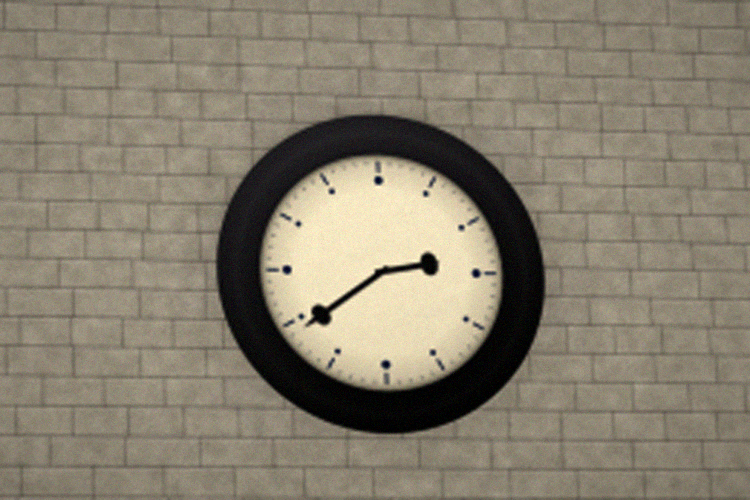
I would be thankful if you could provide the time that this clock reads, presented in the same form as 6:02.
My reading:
2:39
